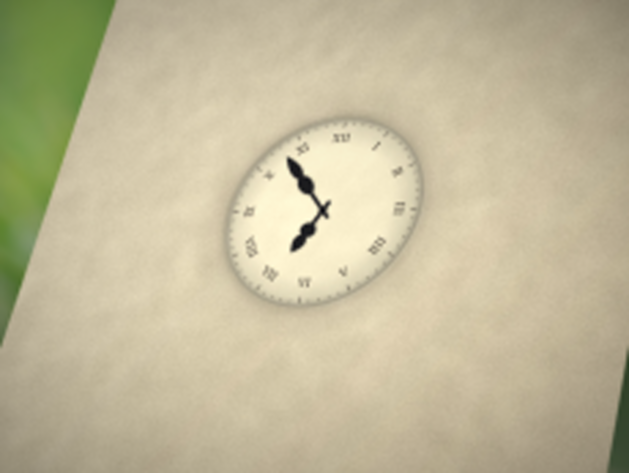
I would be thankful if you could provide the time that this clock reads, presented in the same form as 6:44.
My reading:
6:53
